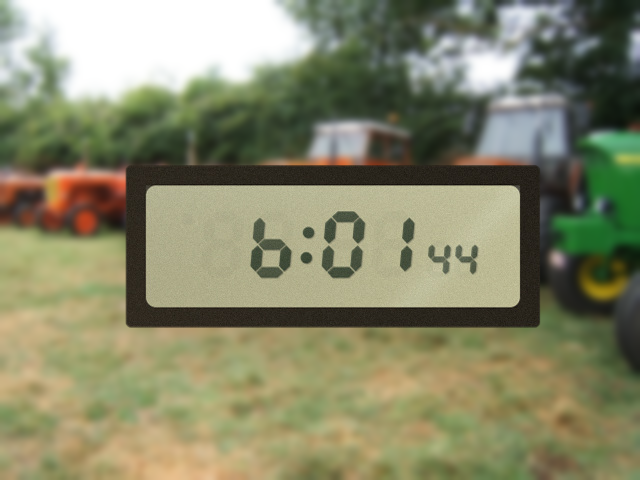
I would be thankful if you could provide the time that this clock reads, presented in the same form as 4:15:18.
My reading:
6:01:44
